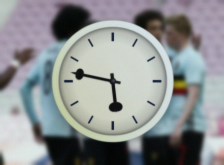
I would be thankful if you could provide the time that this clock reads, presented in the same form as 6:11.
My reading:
5:47
